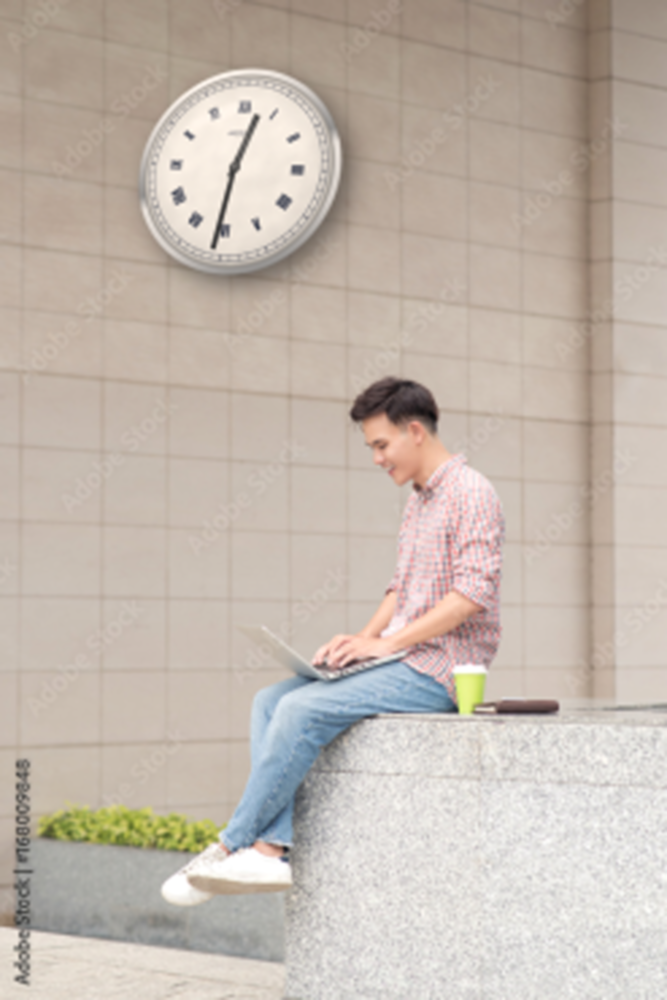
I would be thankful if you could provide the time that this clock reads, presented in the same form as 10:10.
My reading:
12:31
